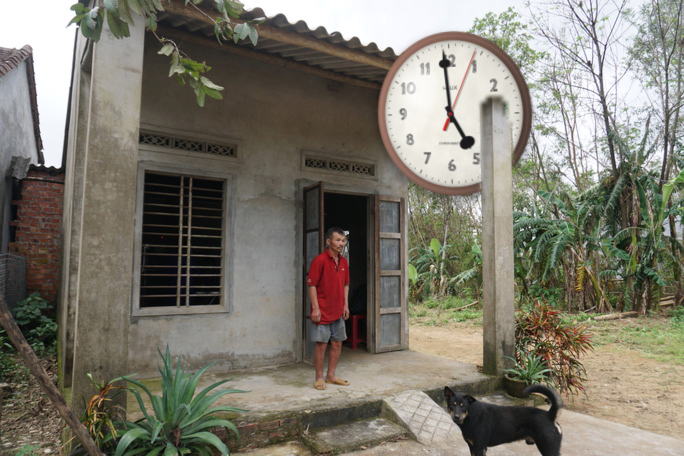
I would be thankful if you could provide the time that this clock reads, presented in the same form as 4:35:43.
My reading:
4:59:04
